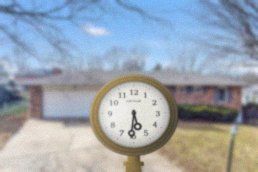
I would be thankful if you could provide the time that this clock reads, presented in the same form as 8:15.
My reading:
5:31
